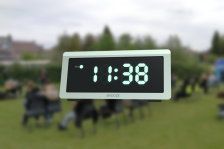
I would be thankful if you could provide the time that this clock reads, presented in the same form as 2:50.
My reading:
11:38
